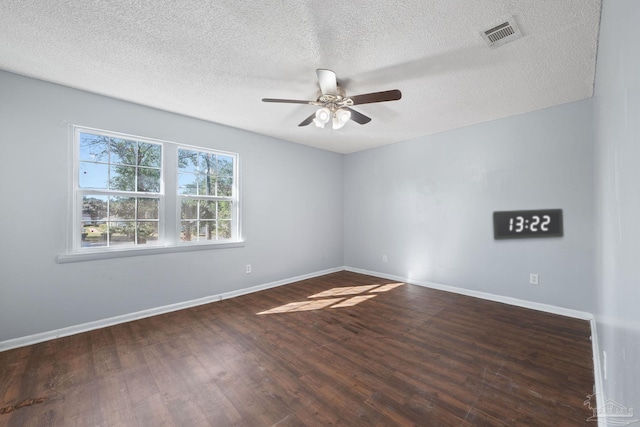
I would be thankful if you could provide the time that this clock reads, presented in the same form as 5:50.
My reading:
13:22
